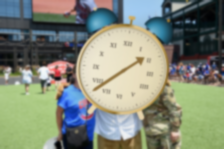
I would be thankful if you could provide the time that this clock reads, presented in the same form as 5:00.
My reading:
1:38
